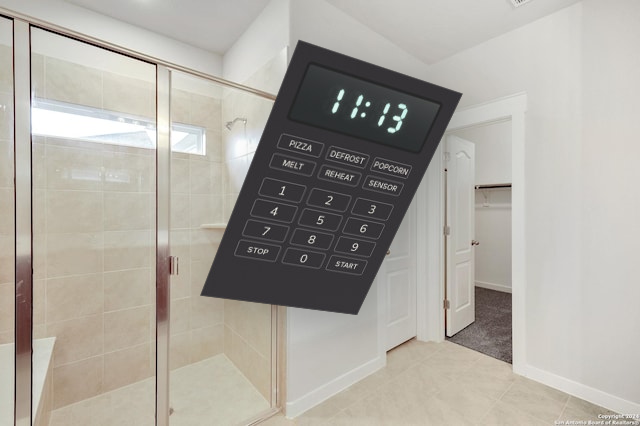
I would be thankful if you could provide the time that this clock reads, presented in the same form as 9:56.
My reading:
11:13
